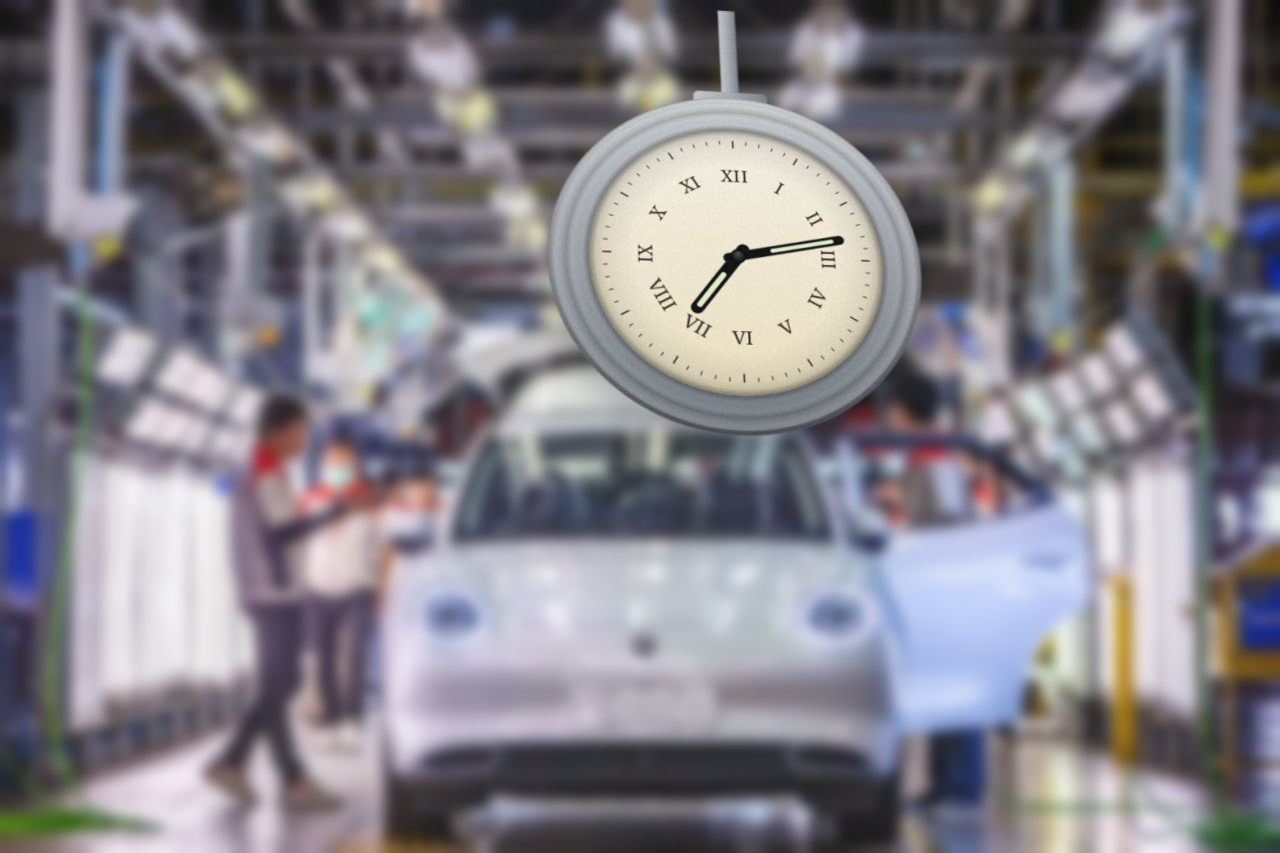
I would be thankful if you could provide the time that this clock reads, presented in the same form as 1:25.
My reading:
7:13
